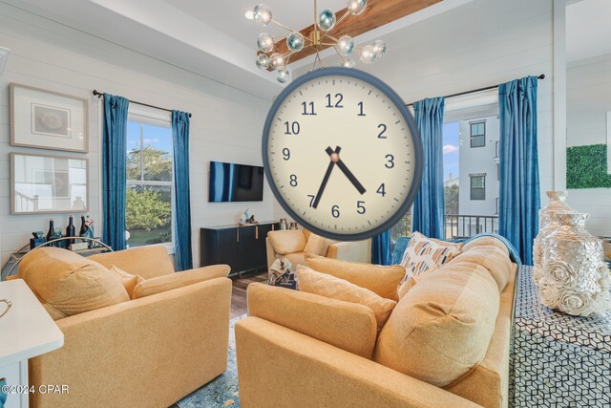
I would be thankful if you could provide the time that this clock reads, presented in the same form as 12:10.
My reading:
4:34
